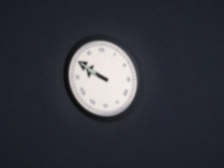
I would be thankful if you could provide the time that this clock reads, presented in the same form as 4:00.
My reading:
9:50
